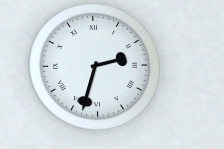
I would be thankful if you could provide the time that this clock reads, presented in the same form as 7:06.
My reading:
2:33
